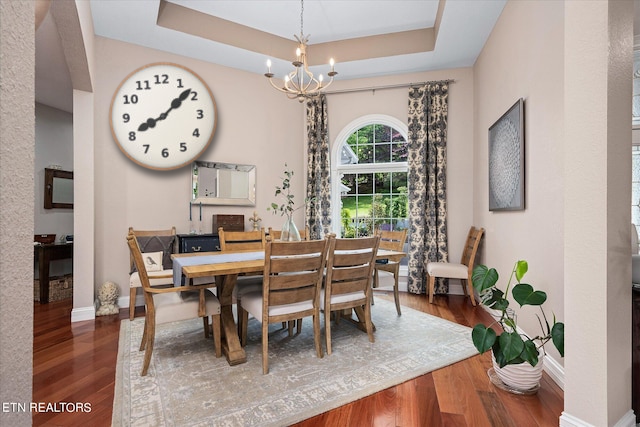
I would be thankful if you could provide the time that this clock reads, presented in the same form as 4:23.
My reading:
8:08
